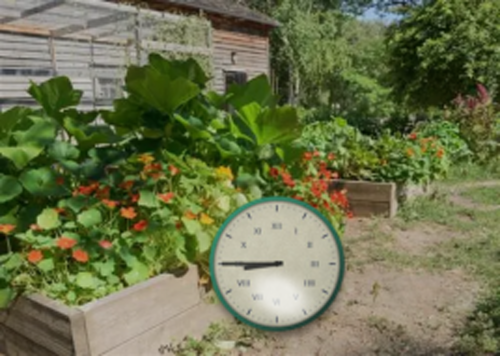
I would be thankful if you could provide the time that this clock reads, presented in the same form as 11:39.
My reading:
8:45
